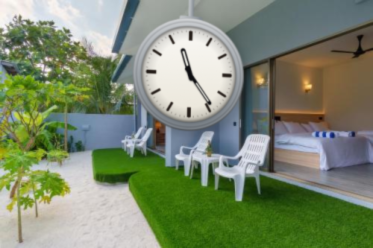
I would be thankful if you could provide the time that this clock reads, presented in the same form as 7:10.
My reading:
11:24
